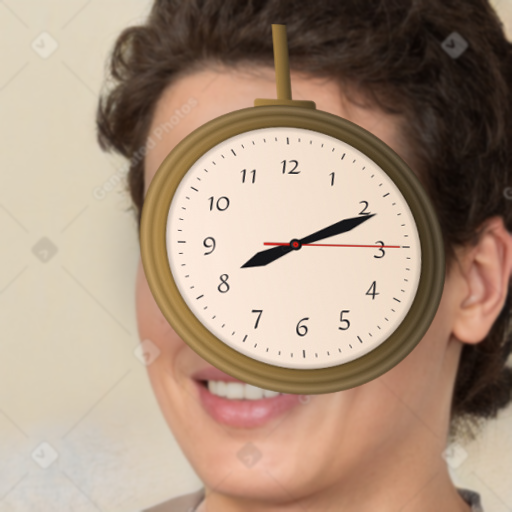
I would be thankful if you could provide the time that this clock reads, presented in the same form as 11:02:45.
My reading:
8:11:15
